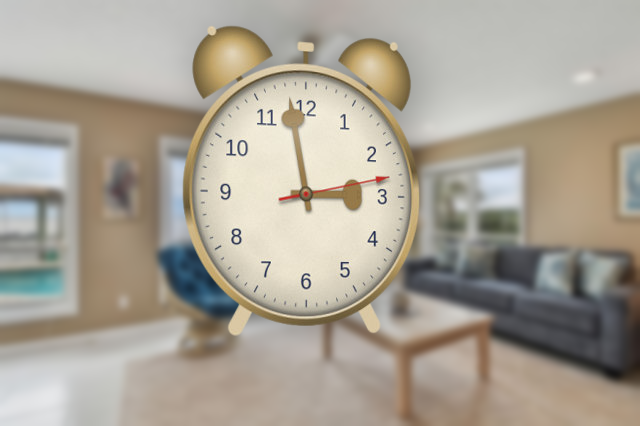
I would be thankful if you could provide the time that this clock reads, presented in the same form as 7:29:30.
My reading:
2:58:13
